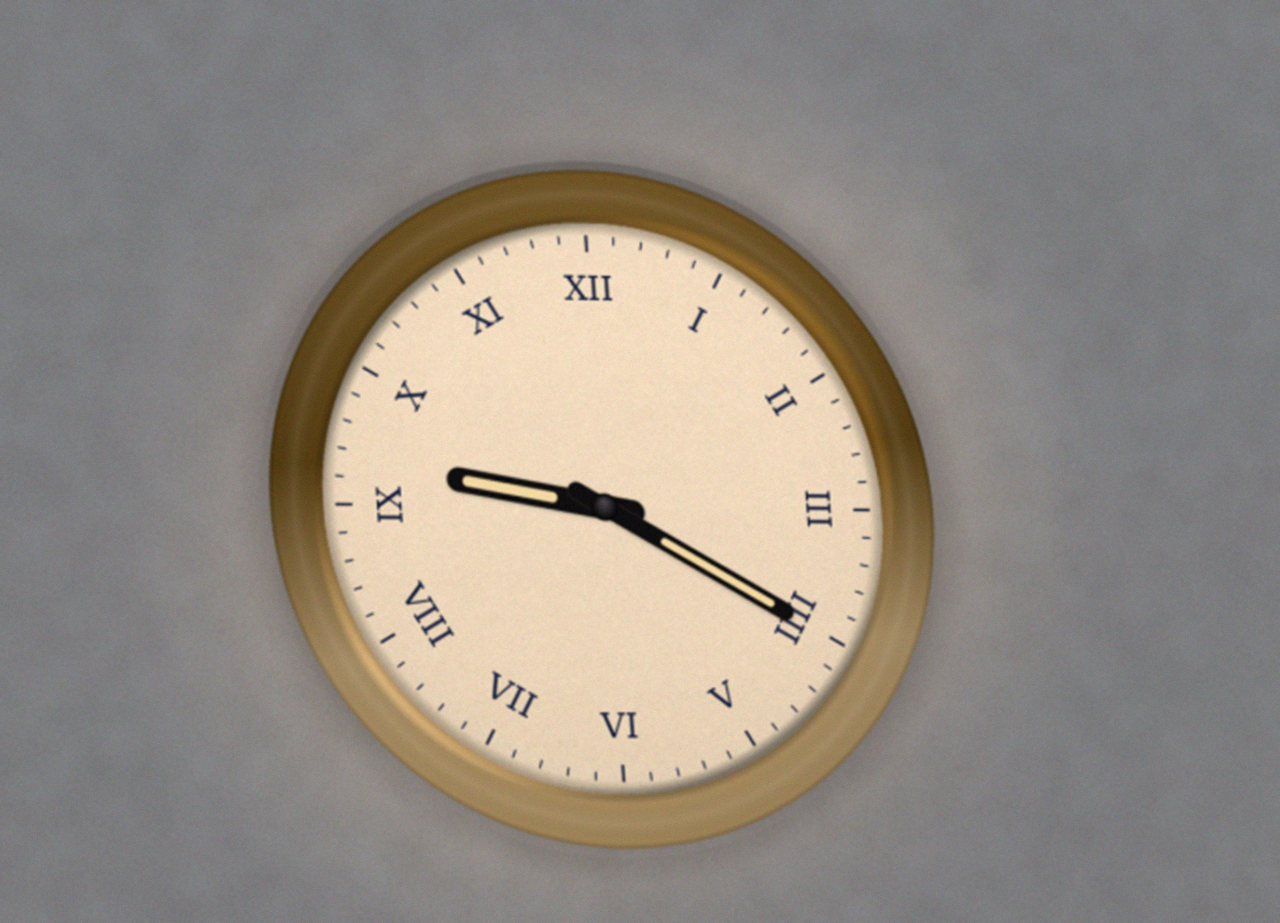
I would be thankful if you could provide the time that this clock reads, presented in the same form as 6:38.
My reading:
9:20
